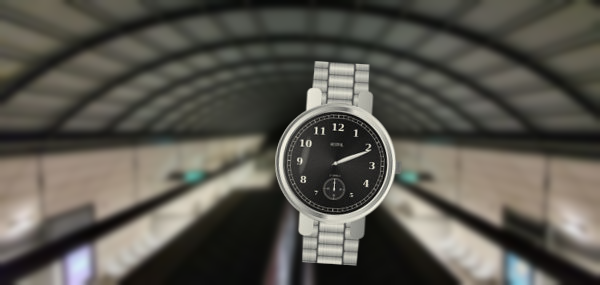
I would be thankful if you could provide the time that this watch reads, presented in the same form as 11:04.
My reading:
2:11
